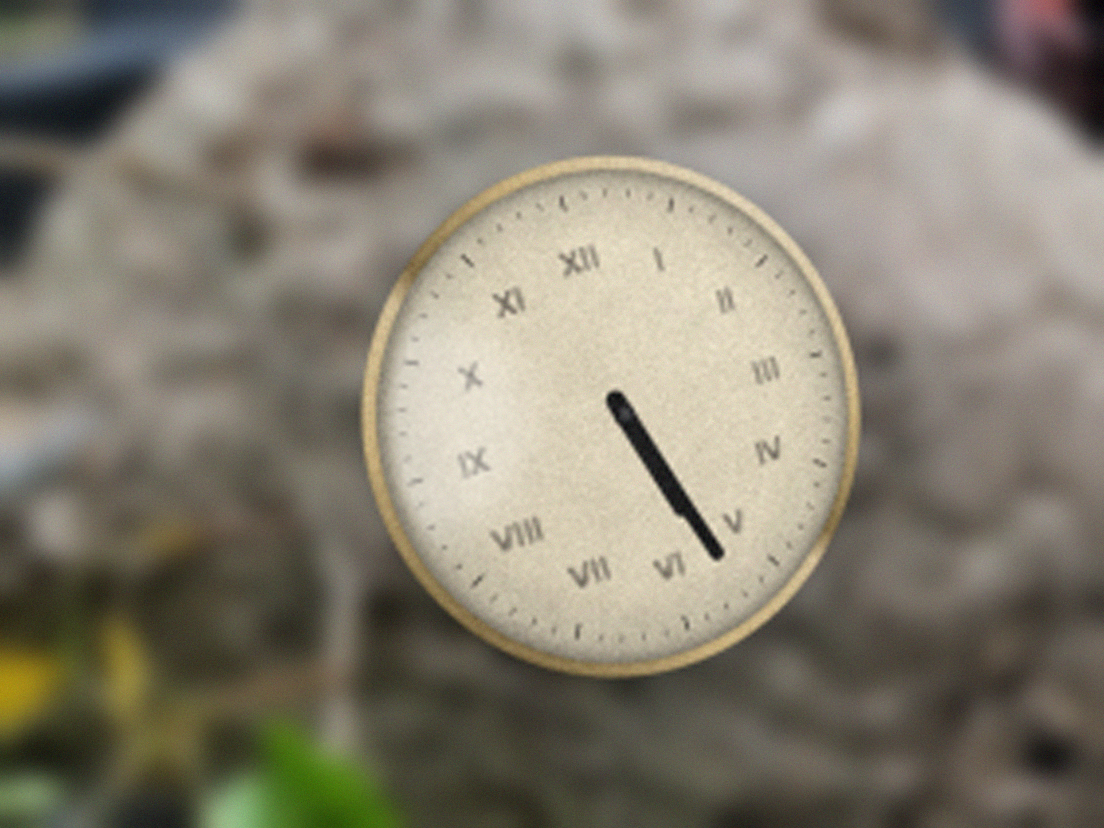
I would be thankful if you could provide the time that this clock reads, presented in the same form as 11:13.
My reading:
5:27
